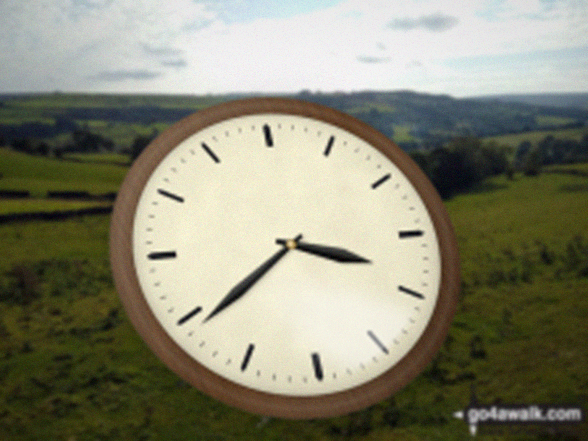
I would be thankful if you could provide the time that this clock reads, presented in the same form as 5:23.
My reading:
3:39
